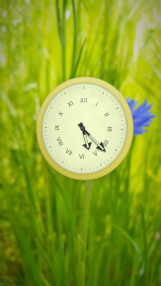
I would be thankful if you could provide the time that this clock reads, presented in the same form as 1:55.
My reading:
5:22
